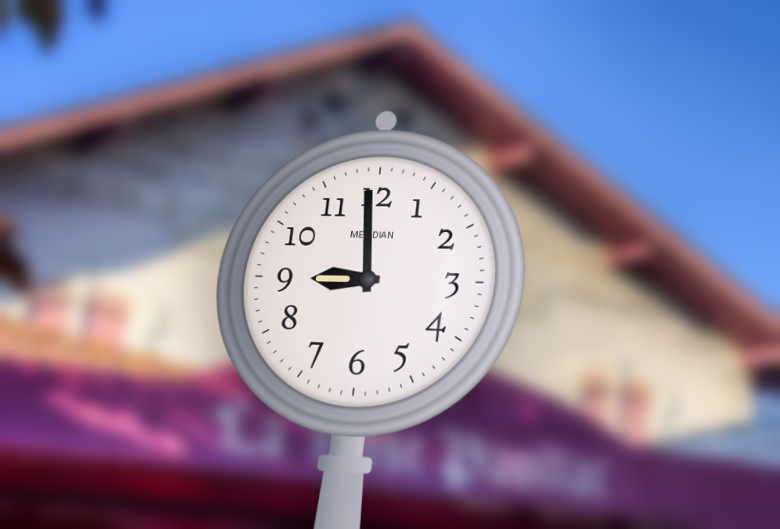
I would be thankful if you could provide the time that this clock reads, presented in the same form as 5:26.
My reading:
8:59
